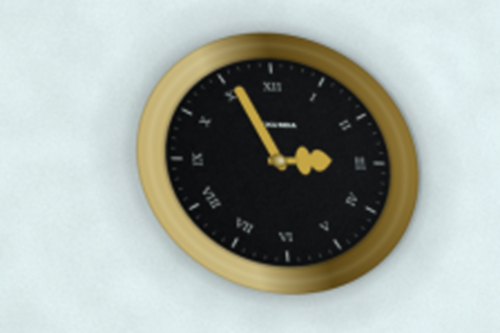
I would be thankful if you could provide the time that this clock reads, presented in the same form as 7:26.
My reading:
2:56
